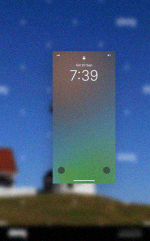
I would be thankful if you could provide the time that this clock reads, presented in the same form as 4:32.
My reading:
7:39
